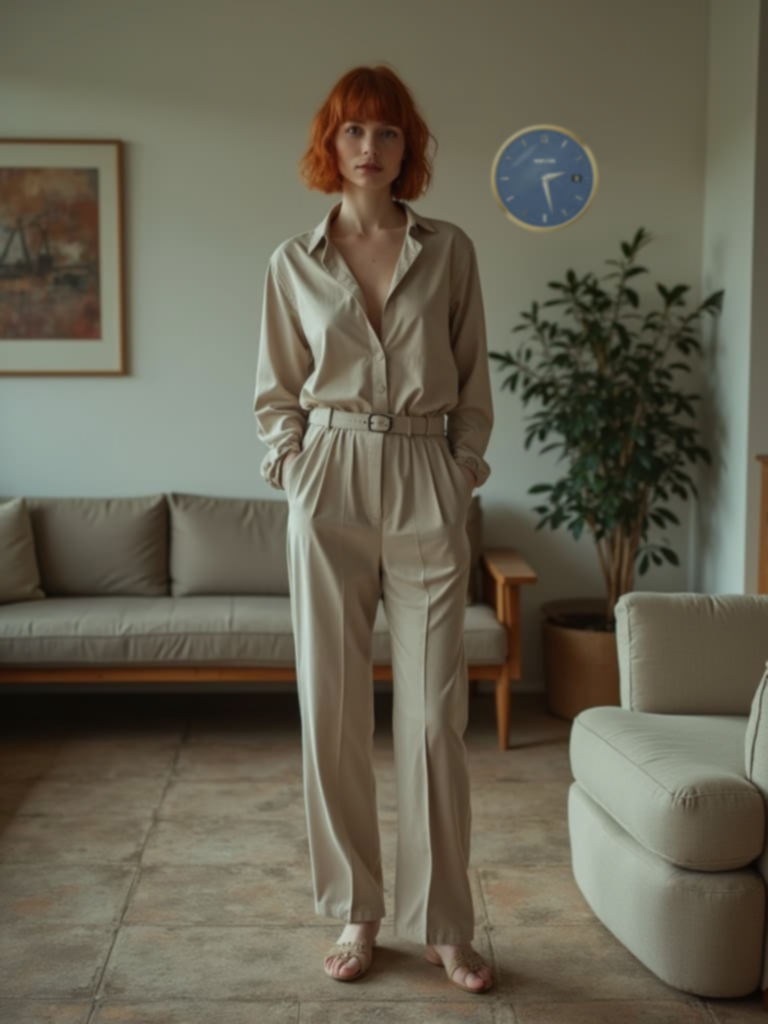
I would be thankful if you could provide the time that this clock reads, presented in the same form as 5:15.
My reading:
2:28
